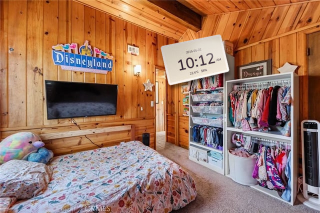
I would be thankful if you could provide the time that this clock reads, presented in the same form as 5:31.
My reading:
10:12
